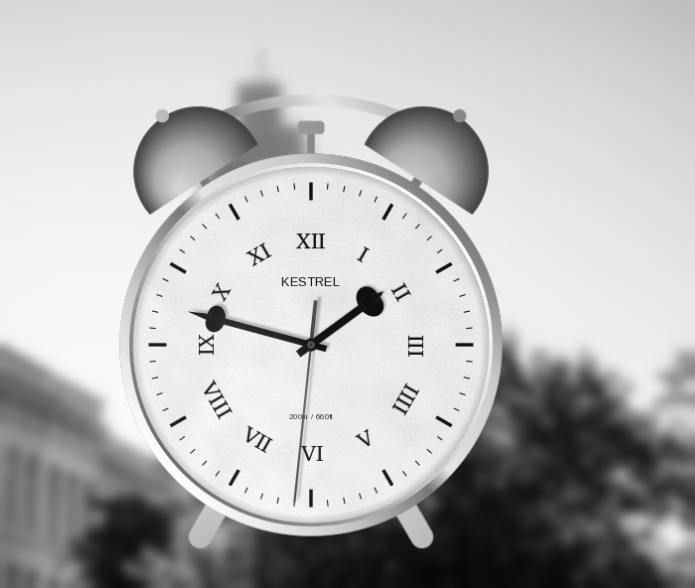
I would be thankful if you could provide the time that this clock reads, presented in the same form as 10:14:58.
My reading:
1:47:31
